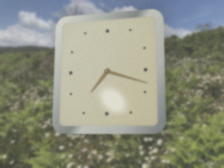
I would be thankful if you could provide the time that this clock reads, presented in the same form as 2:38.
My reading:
7:18
